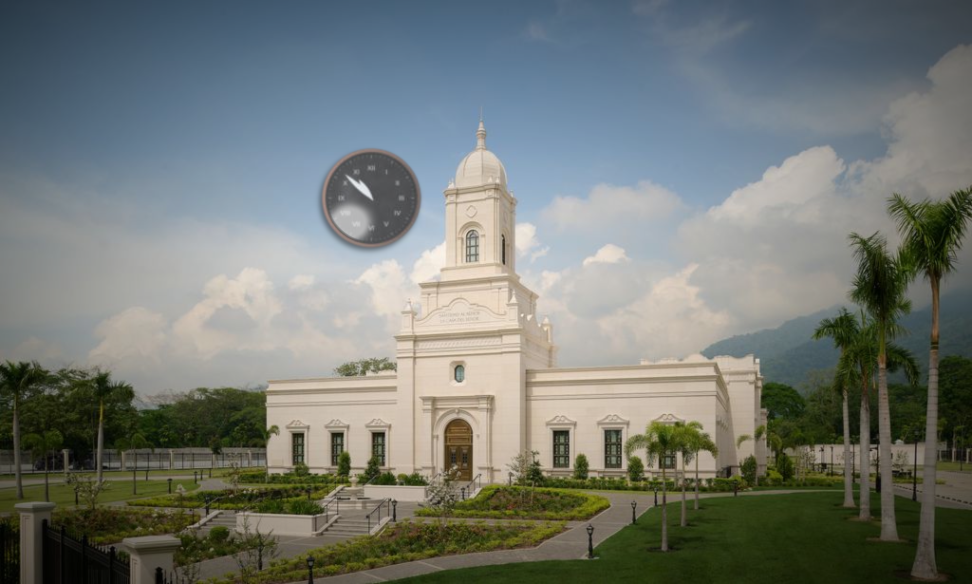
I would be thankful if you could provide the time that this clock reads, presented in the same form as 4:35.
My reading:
10:52
